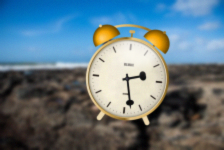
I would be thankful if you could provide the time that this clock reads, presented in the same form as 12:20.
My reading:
2:28
